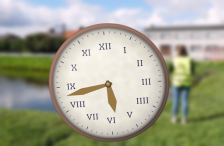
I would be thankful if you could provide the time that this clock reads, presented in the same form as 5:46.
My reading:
5:43
